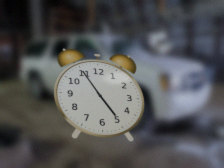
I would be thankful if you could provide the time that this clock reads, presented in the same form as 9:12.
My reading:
4:55
